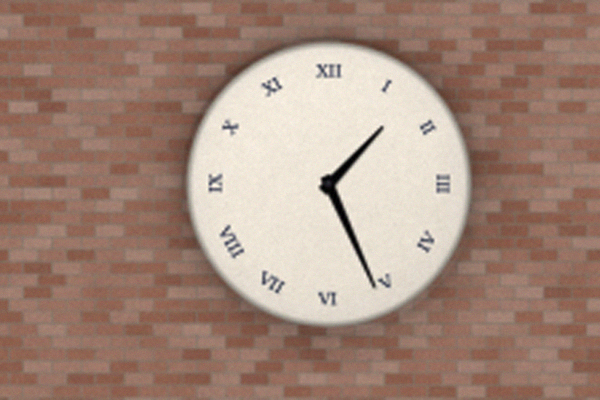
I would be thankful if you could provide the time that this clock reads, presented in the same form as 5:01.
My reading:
1:26
